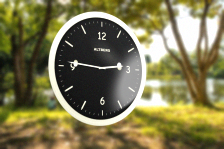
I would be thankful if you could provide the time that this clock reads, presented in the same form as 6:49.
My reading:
2:46
